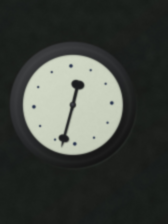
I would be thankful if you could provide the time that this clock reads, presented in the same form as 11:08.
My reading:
12:33
